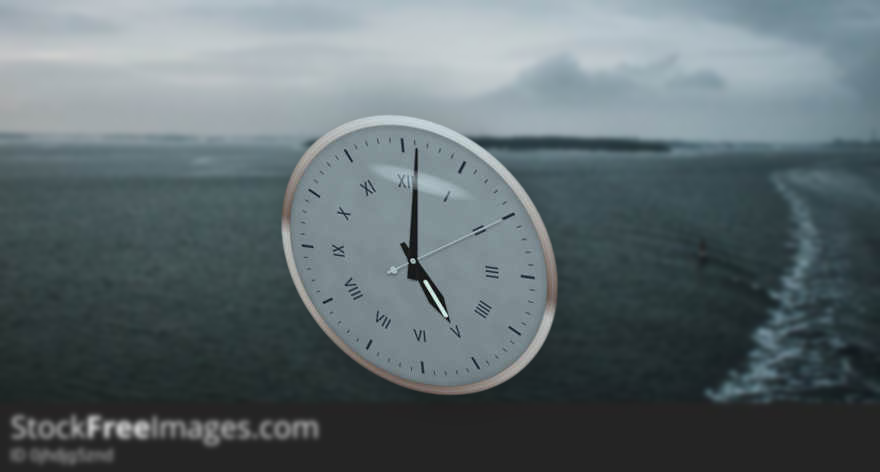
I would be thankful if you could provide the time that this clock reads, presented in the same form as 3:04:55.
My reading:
5:01:10
